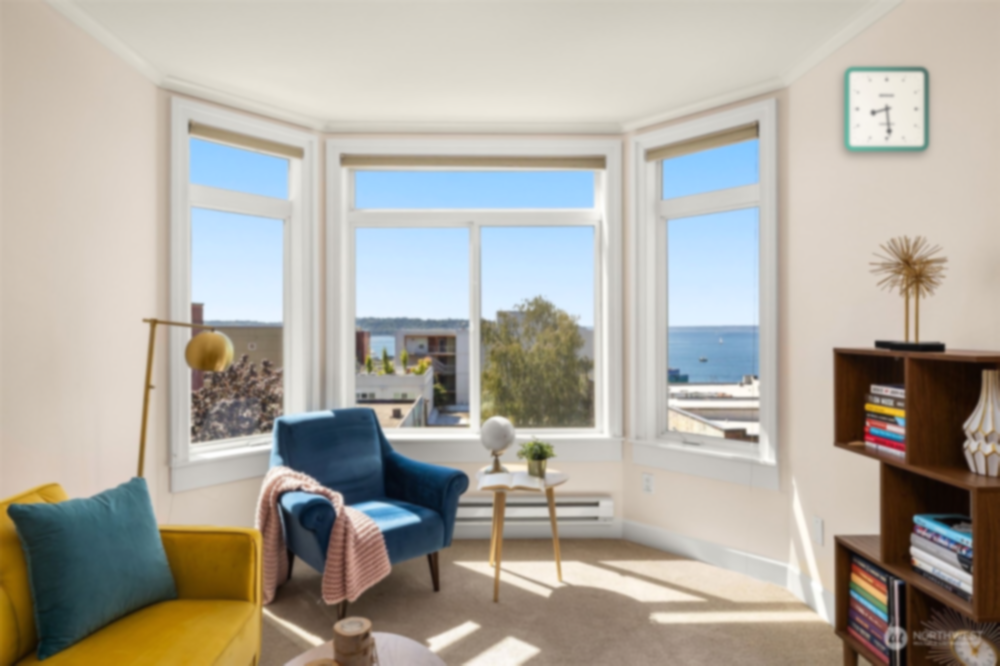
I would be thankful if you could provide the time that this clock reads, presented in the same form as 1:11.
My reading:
8:29
